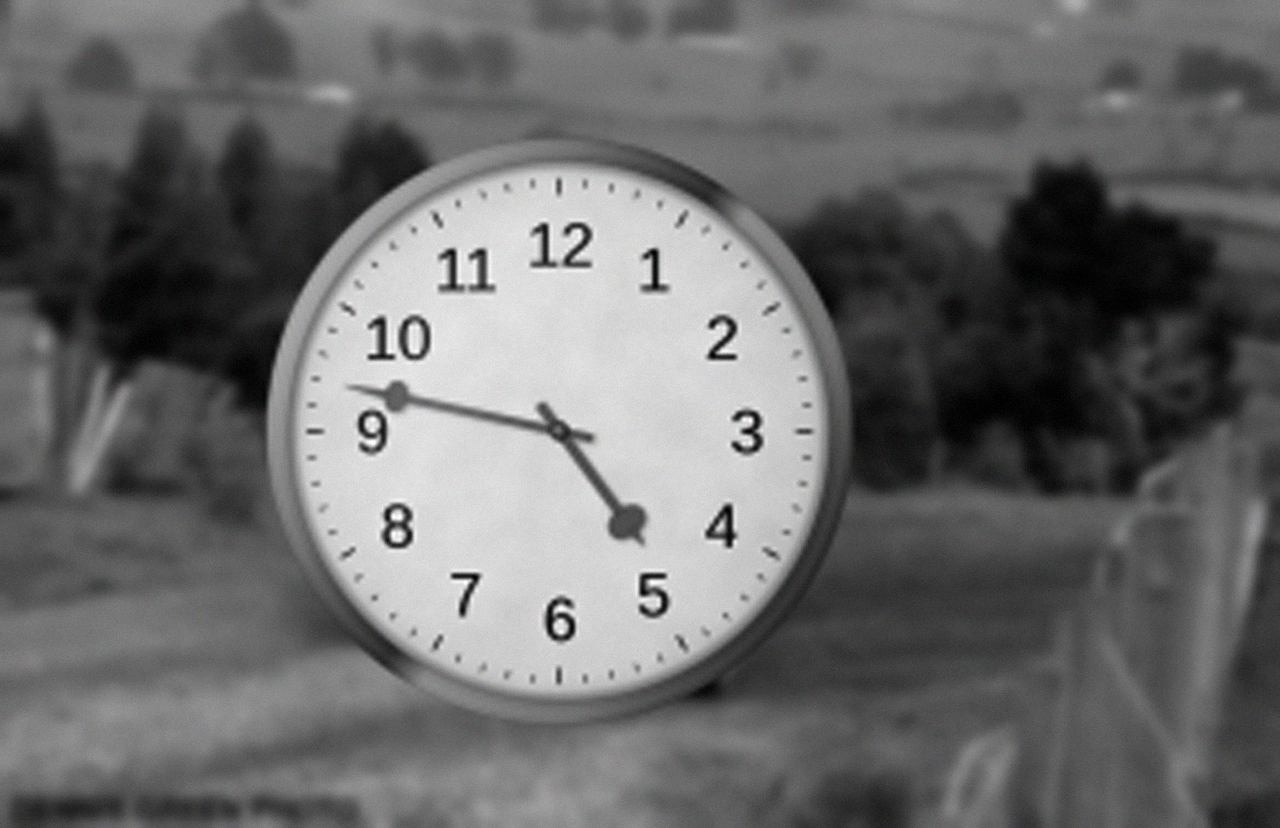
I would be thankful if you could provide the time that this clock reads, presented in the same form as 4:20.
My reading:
4:47
